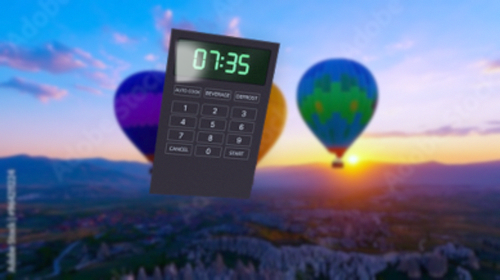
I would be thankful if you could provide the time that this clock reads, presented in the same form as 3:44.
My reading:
7:35
